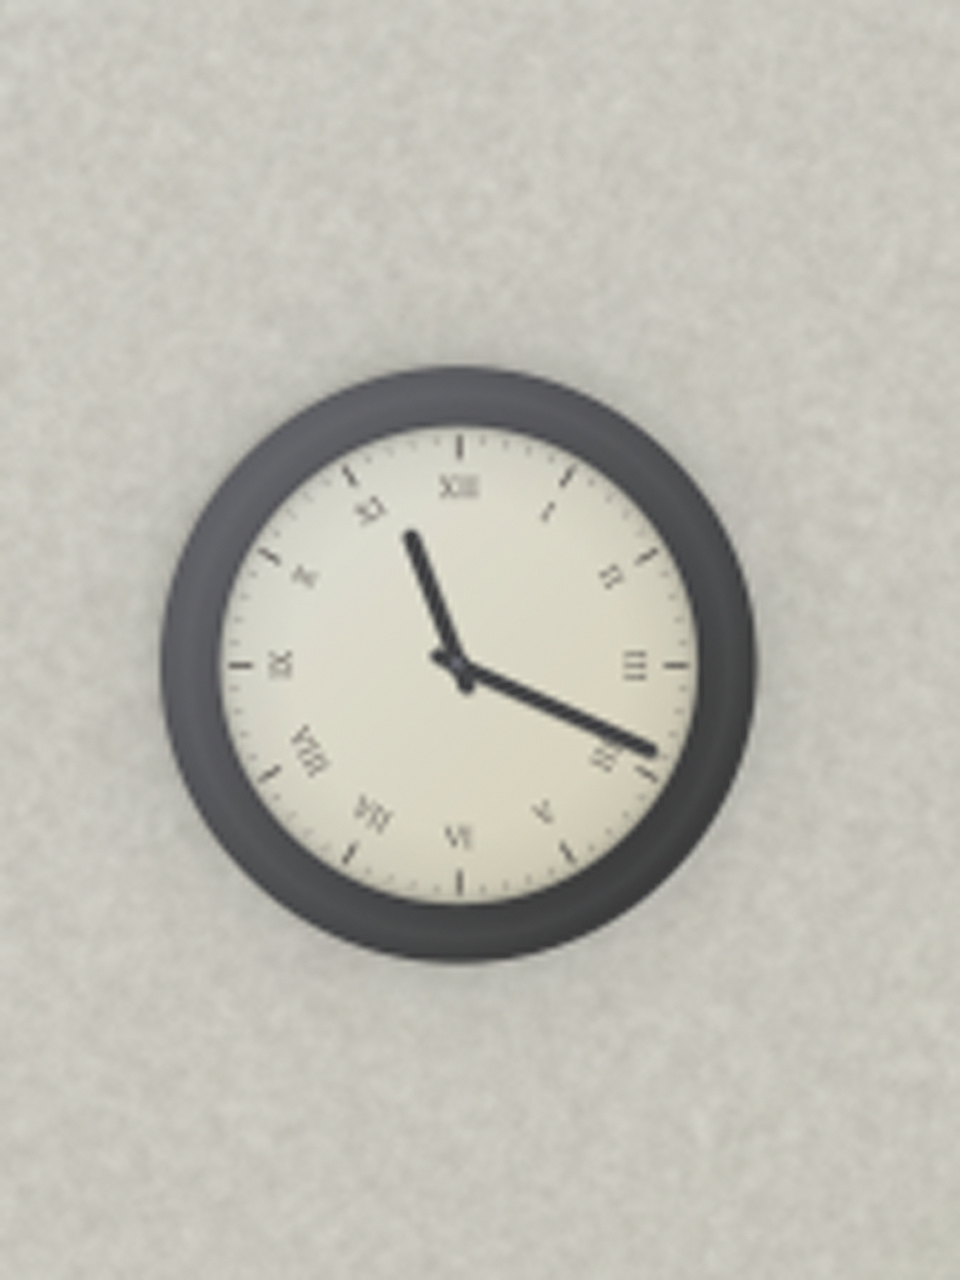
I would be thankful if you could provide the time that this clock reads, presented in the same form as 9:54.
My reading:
11:19
